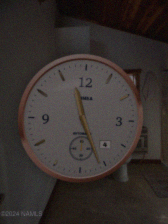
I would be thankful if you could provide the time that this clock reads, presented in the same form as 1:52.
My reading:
11:26
